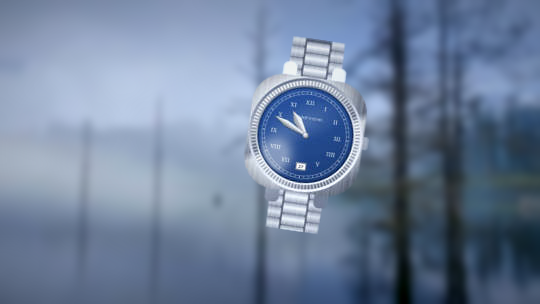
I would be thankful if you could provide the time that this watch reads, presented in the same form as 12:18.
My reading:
10:49
